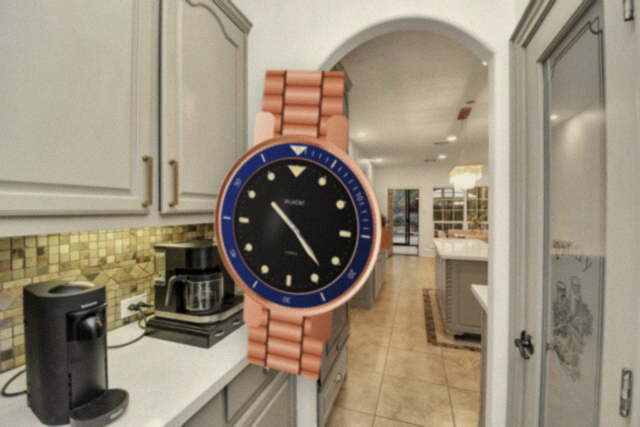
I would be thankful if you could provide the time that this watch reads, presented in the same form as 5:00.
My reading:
10:23
